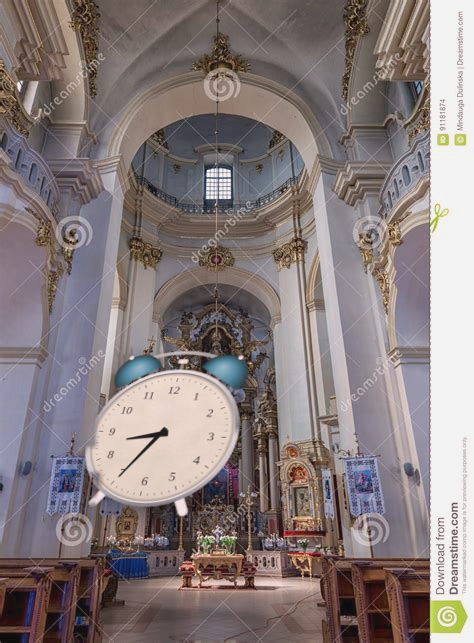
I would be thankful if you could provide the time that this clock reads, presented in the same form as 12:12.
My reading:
8:35
